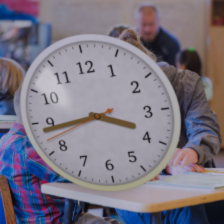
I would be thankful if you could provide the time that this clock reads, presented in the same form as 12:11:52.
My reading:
3:43:42
